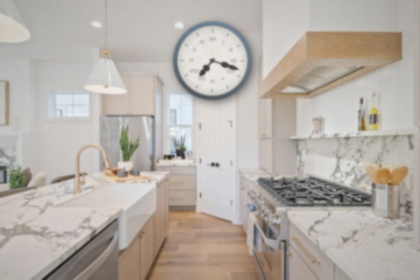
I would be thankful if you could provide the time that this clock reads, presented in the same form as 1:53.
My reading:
7:18
